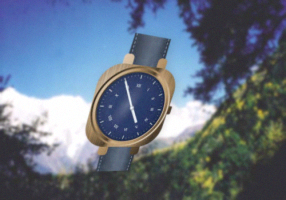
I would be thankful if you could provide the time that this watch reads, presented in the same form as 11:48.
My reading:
4:55
